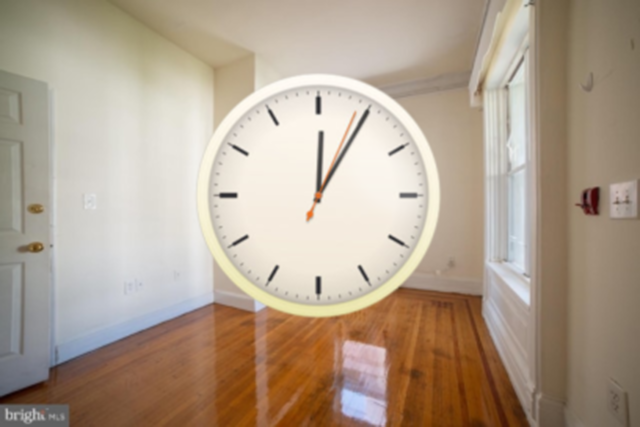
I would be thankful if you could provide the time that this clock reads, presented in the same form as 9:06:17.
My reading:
12:05:04
